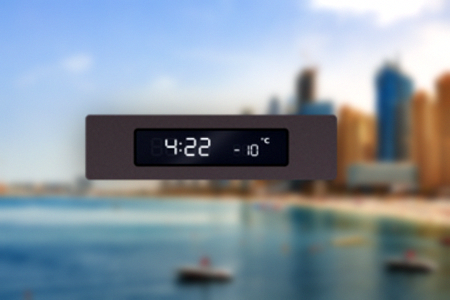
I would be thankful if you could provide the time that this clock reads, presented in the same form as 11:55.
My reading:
4:22
